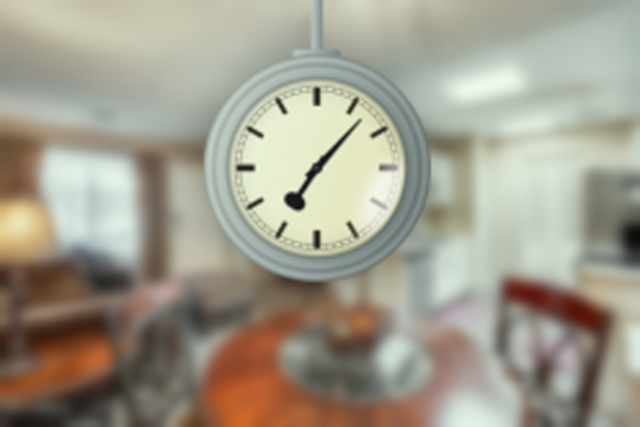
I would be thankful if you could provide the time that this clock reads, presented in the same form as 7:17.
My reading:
7:07
